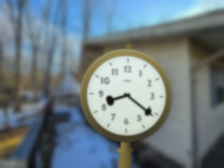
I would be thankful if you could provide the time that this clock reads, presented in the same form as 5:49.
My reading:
8:21
